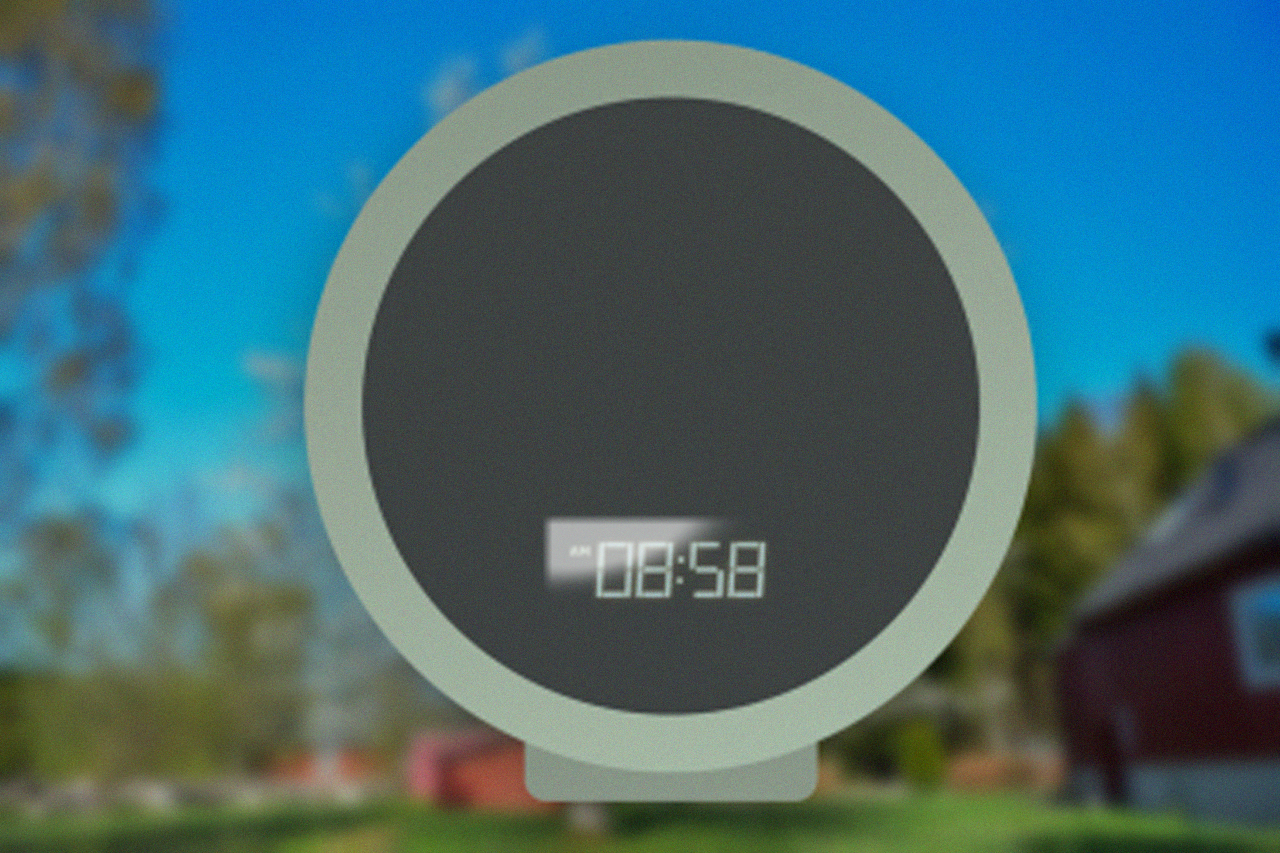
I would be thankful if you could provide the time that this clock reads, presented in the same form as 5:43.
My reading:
8:58
